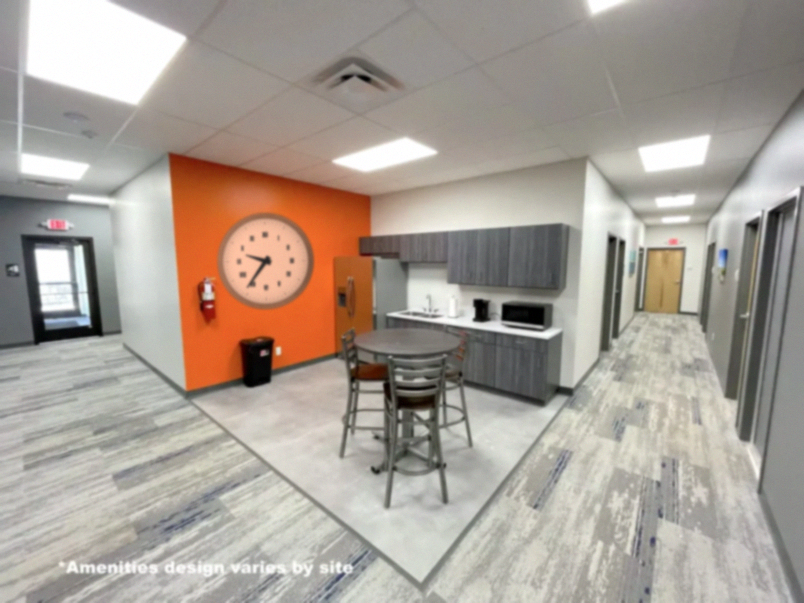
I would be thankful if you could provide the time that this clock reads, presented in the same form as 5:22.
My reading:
9:36
